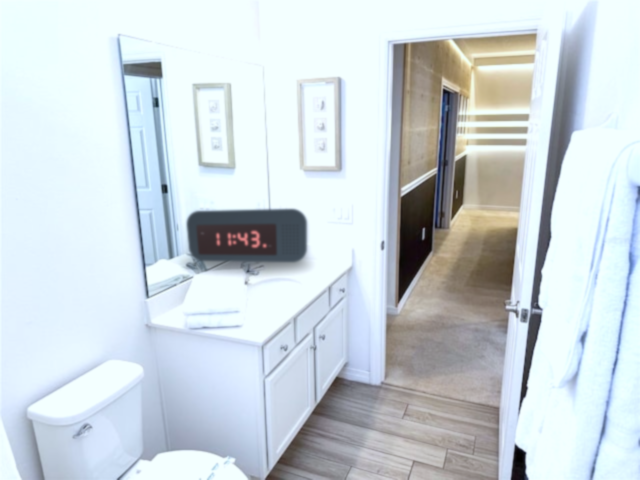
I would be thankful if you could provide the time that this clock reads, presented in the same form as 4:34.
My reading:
11:43
